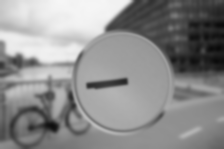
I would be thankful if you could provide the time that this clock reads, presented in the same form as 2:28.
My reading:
8:44
